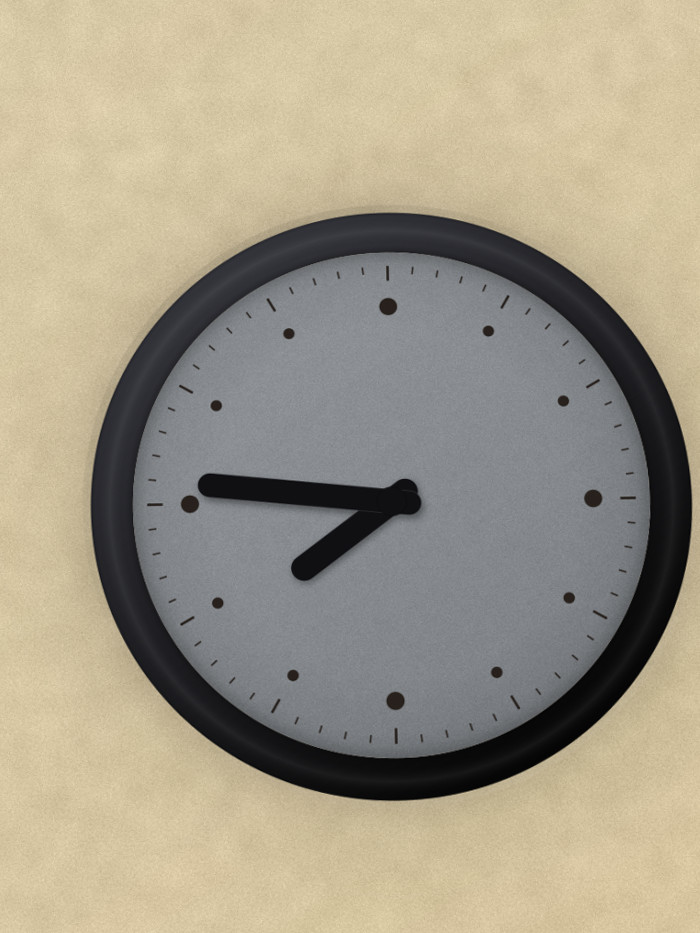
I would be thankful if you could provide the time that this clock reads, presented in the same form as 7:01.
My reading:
7:46
